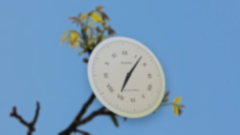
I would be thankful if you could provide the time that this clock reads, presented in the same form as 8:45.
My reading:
7:07
